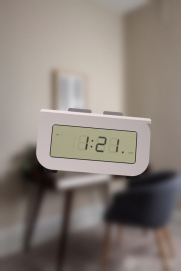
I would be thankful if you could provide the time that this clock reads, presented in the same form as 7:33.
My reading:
1:21
